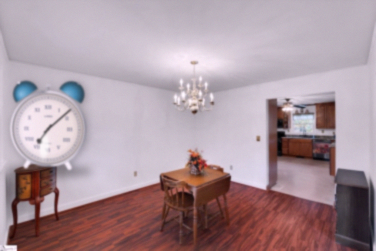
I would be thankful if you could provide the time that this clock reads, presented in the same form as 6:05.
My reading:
7:08
